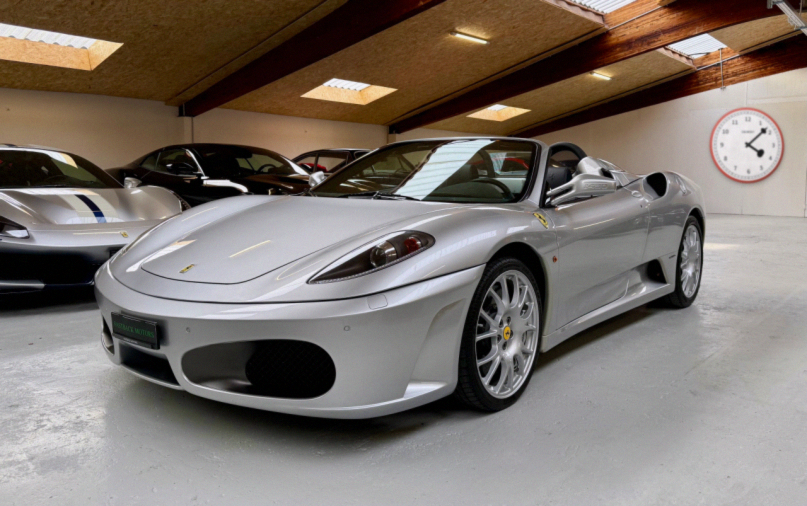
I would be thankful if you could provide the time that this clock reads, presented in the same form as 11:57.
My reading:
4:08
